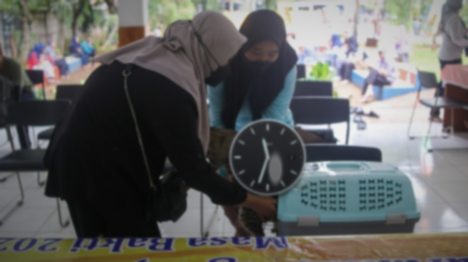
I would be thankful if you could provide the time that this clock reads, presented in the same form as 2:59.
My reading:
11:33
